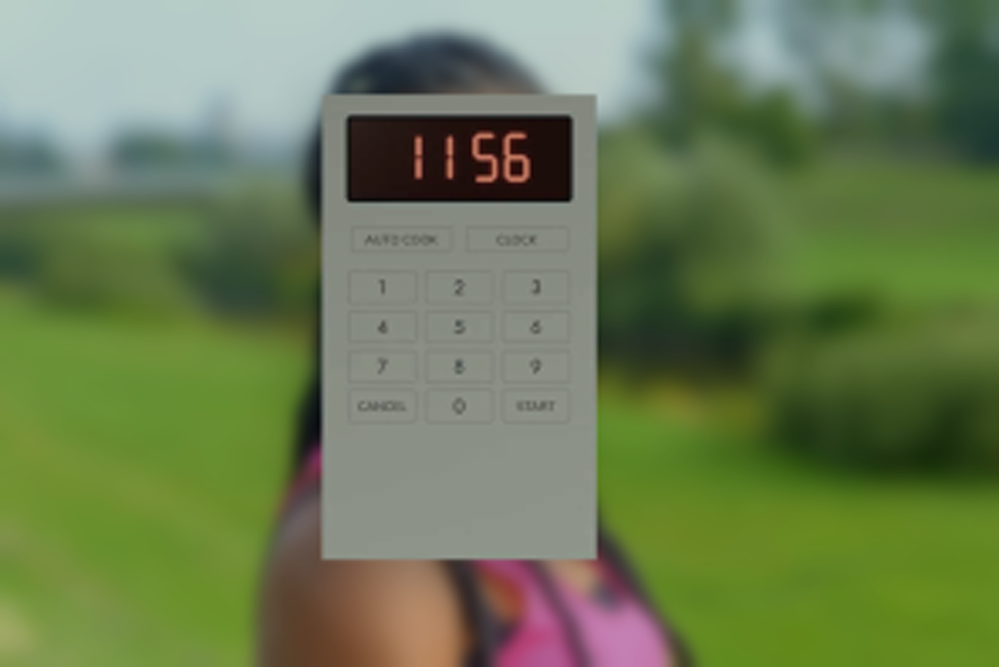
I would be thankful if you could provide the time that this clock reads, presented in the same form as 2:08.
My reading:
11:56
